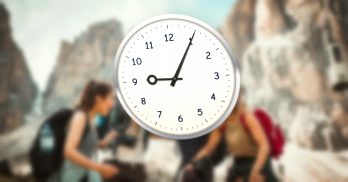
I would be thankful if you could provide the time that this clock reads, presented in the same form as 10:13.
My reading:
9:05
